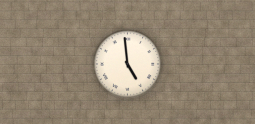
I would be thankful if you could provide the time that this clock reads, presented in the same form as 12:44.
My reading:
4:59
